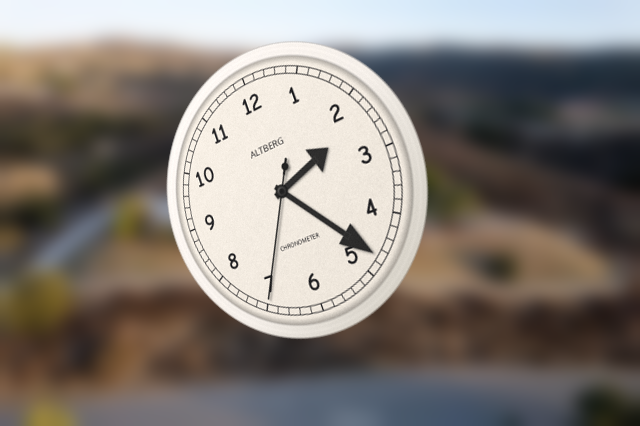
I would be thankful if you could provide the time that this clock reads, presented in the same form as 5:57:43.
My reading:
2:23:35
